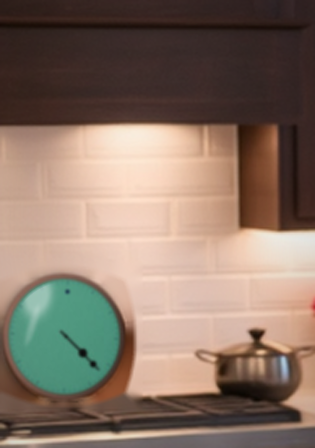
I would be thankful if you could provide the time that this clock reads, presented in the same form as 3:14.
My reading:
4:22
